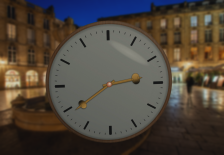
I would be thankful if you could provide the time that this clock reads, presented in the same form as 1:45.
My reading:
2:39
